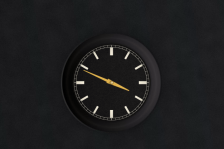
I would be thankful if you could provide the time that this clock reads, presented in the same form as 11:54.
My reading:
3:49
